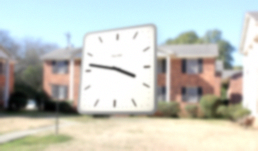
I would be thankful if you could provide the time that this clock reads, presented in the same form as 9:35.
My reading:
3:47
